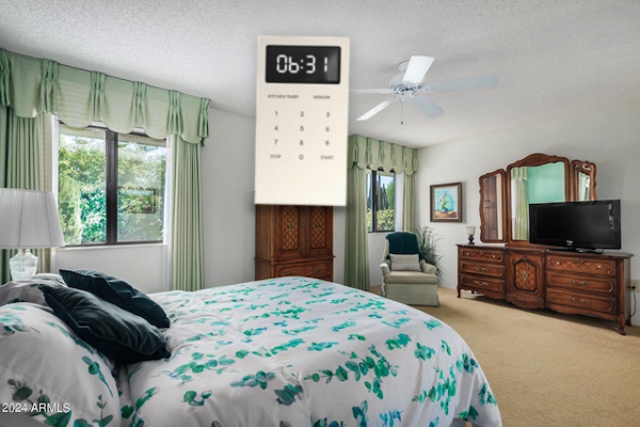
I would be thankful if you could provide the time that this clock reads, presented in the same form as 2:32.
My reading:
6:31
